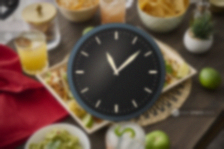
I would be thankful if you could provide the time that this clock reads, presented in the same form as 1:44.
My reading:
11:08
